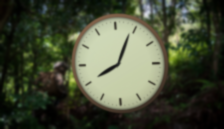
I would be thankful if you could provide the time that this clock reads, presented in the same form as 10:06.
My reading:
8:04
